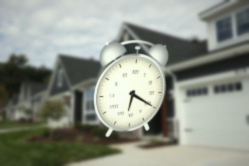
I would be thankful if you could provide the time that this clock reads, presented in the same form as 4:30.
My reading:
6:20
